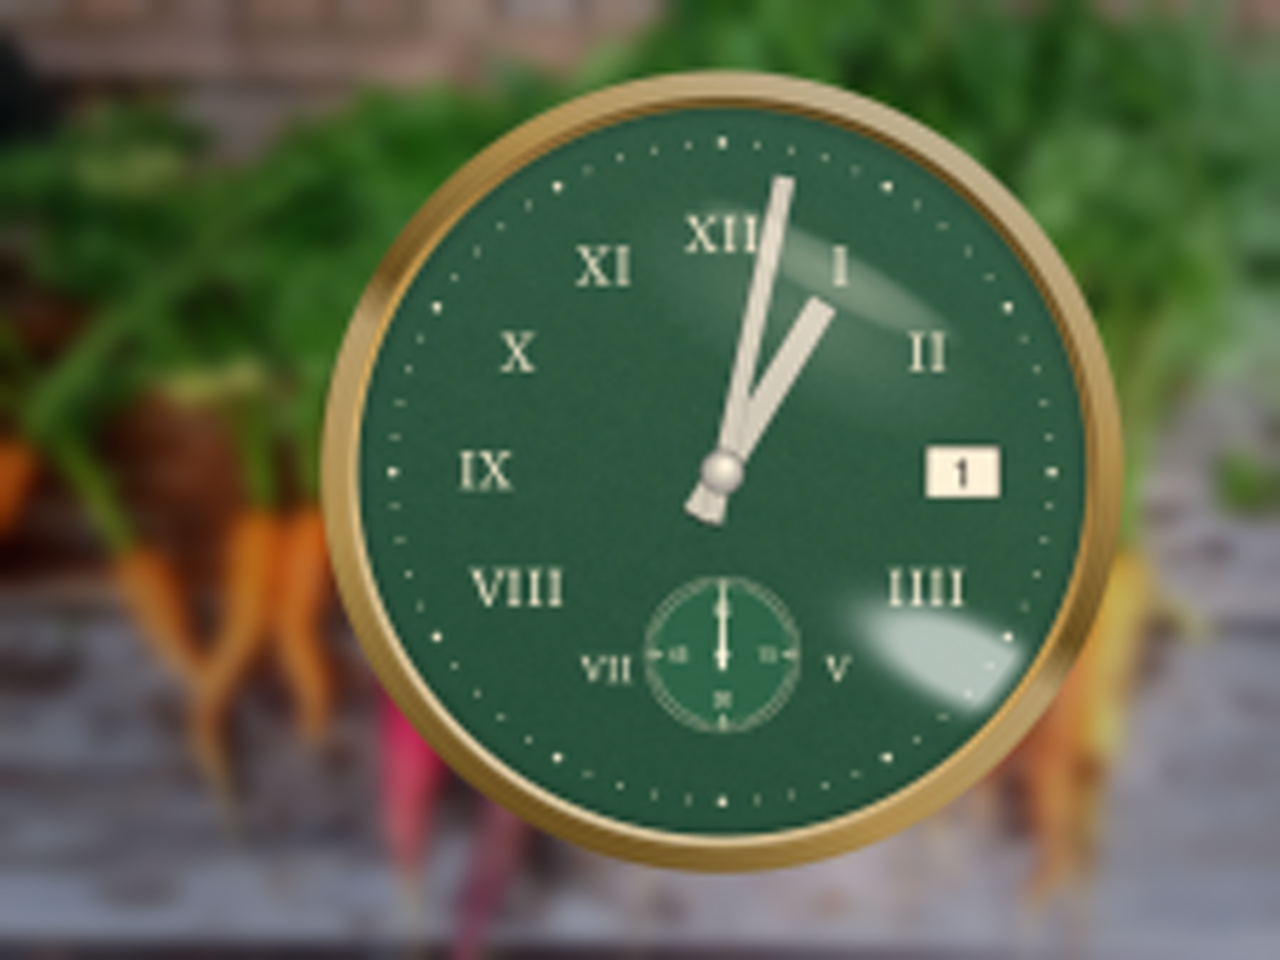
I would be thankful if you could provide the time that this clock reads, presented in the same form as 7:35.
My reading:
1:02
